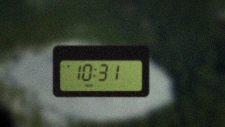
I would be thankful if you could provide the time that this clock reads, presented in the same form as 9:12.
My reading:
10:31
